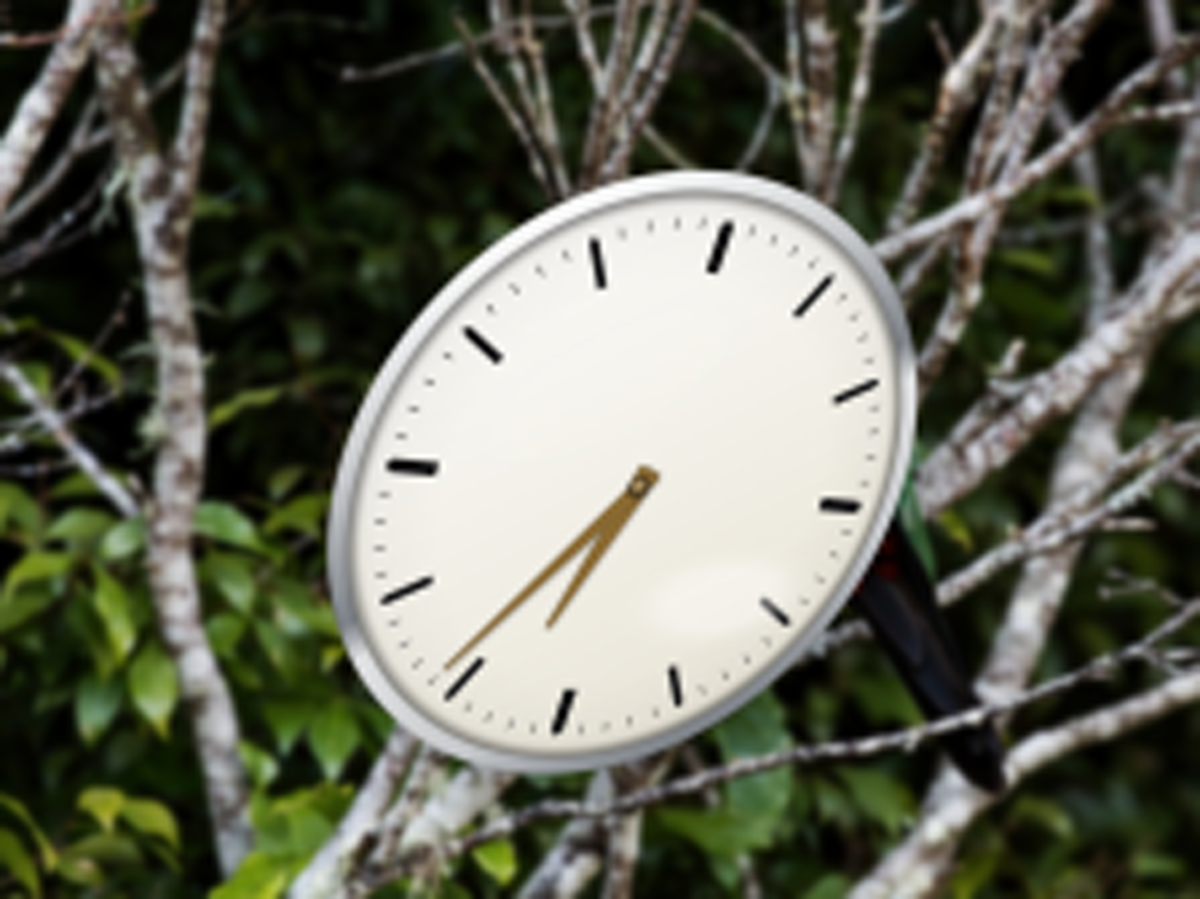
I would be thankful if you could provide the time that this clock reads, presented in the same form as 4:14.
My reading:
6:36
